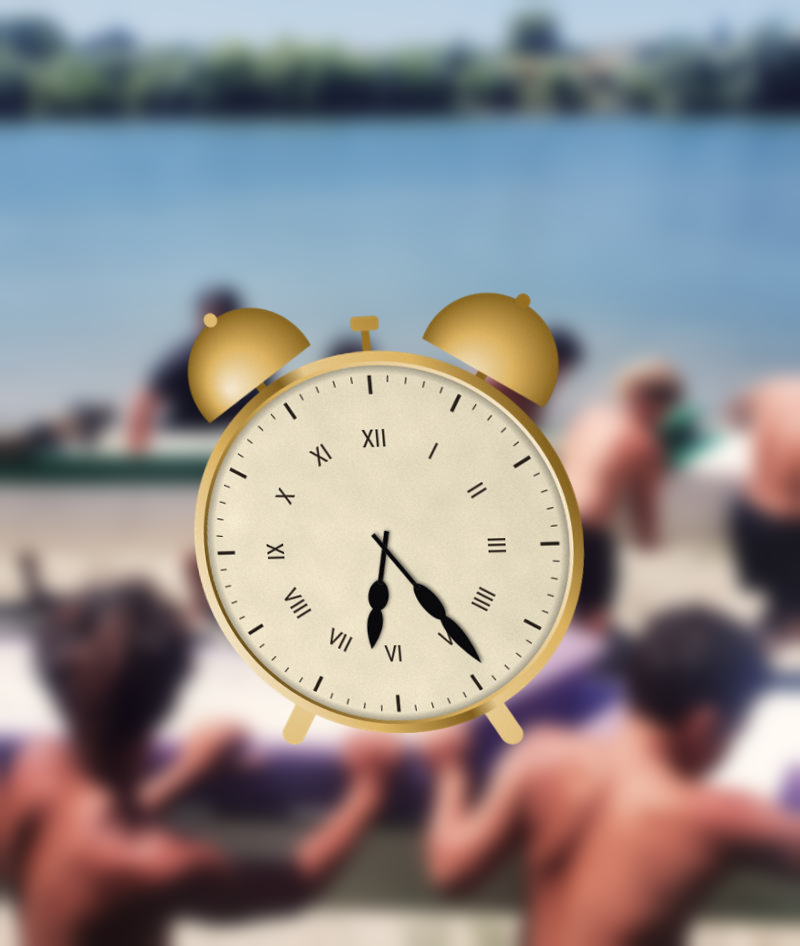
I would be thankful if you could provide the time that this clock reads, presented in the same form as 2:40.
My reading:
6:24
